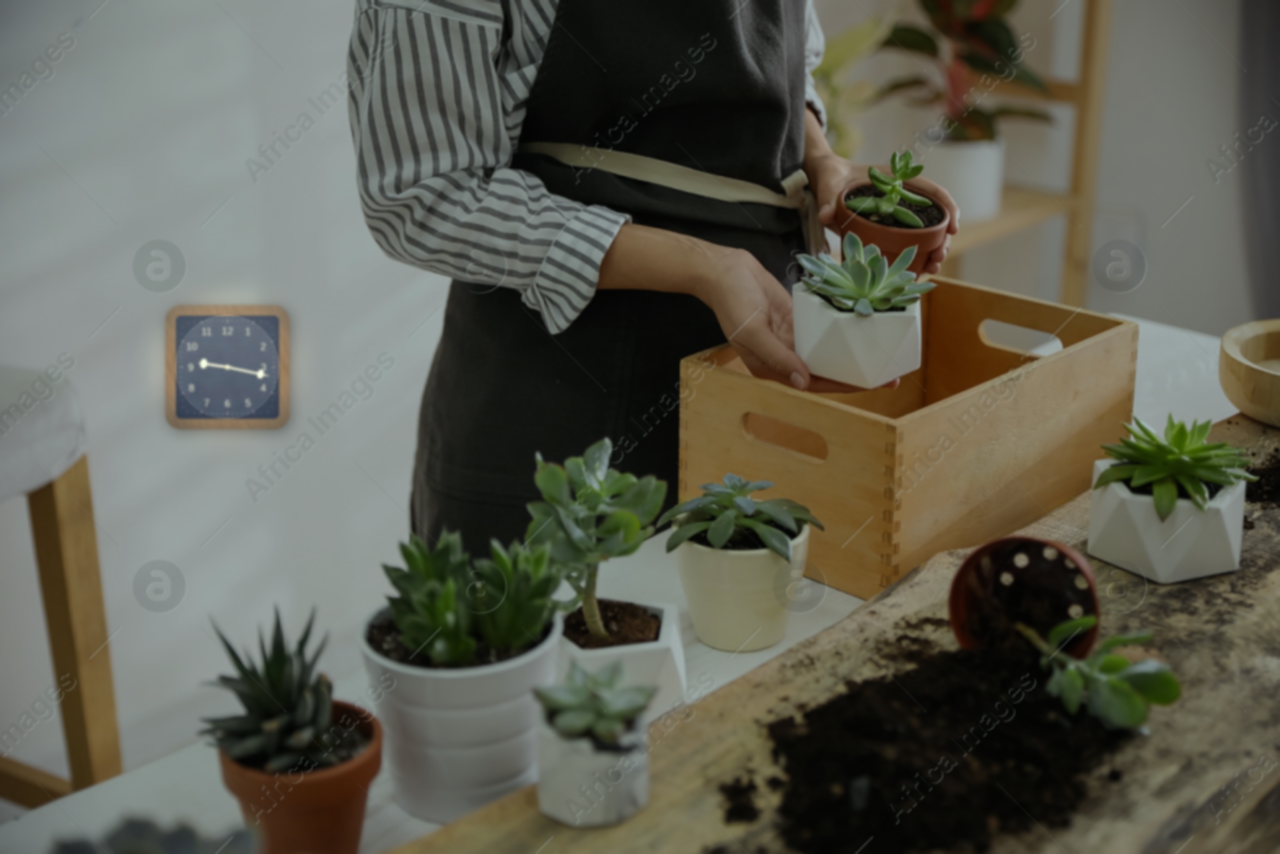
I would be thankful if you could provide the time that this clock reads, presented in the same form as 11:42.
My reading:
9:17
